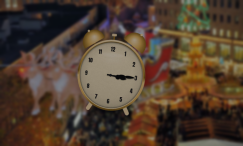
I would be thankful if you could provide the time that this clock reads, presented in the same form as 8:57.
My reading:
3:15
